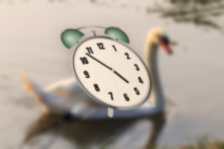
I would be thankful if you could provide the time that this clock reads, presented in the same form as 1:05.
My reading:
4:53
